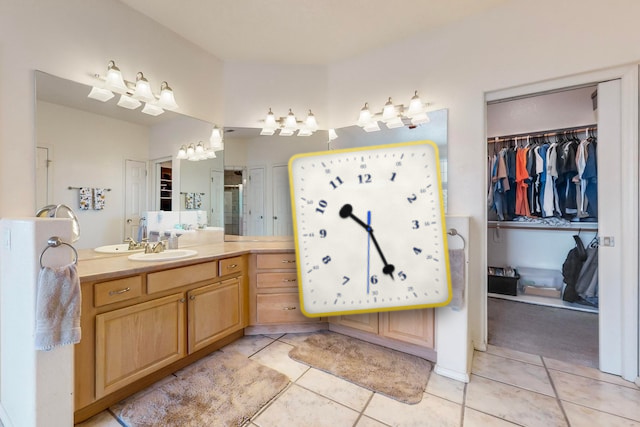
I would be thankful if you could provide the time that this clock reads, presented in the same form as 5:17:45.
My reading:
10:26:31
